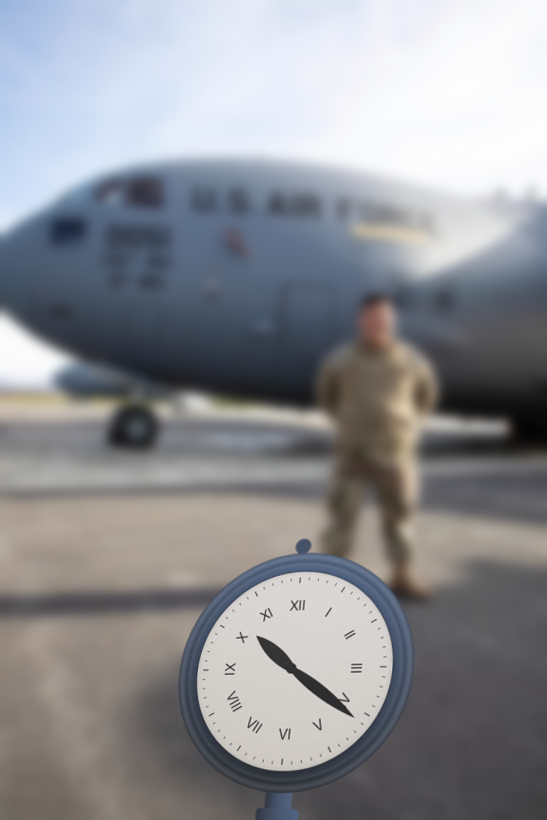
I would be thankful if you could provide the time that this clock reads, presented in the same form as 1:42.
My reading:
10:21
